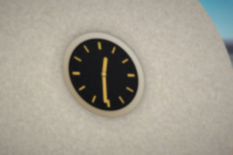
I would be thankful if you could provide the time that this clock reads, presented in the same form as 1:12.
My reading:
12:31
